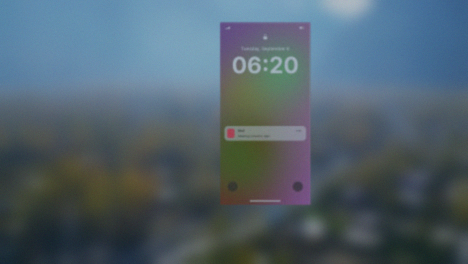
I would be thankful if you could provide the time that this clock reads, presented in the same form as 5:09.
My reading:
6:20
